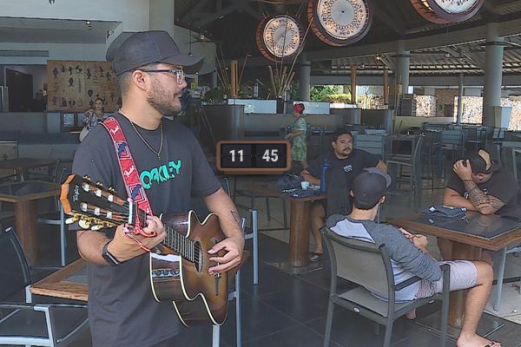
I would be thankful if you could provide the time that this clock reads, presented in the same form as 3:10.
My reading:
11:45
